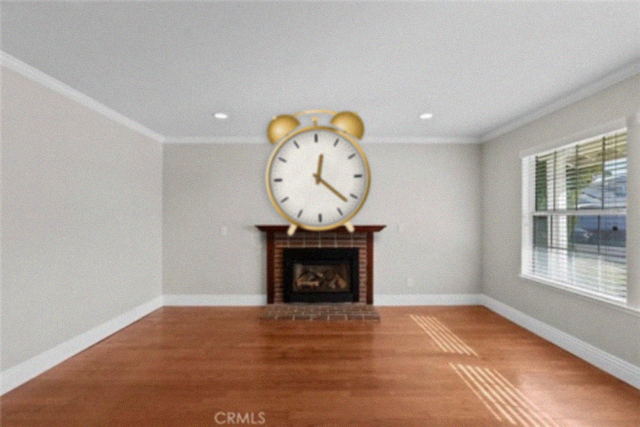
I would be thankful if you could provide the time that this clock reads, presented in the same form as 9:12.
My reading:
12:22
